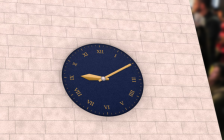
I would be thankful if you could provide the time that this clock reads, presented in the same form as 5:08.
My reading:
9:10
